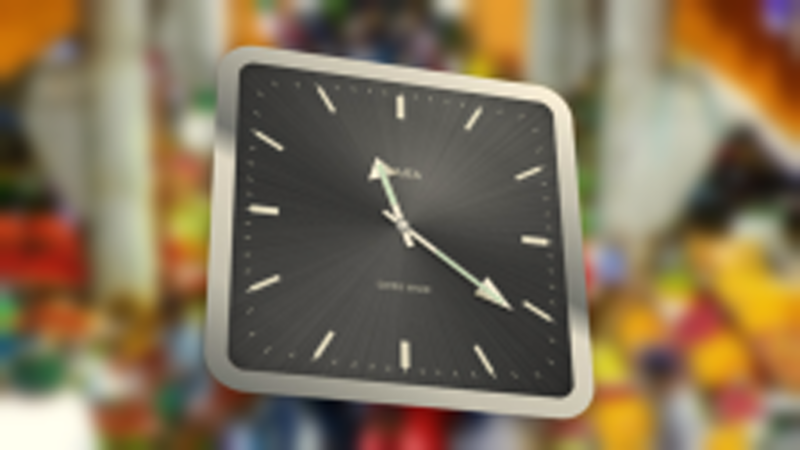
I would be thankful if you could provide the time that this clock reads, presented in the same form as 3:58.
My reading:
11:21
